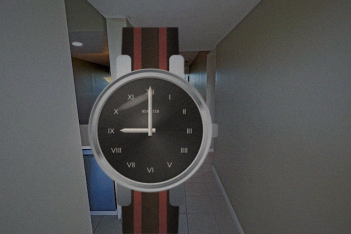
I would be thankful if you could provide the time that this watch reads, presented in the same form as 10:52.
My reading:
9:00
